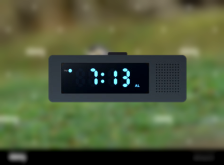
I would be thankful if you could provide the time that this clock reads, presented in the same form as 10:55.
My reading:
7:13
